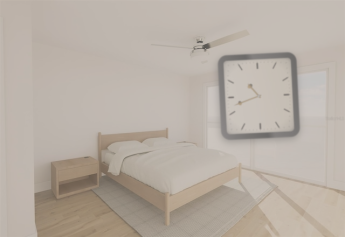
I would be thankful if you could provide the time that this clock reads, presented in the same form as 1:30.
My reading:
10:42
